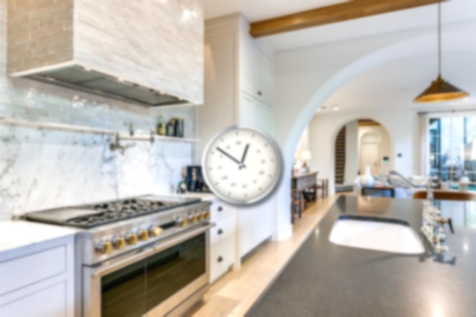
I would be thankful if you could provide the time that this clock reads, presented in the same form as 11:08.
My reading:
12:52
